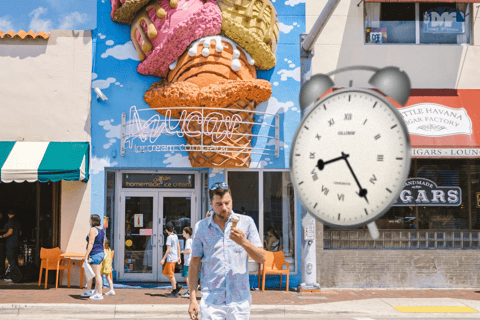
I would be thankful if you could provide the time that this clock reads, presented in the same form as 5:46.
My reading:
8:24
